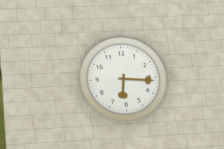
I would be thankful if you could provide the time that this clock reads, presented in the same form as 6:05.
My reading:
6:16
